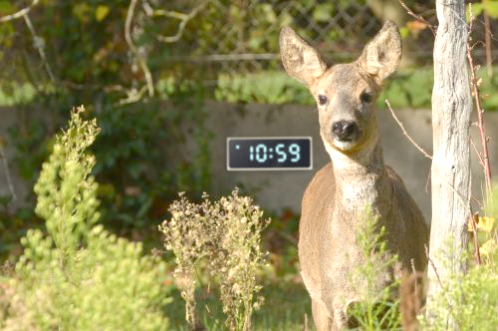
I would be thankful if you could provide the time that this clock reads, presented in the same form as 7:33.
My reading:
10:59
